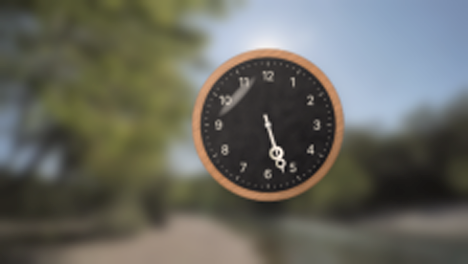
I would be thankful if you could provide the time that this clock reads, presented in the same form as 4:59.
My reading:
5:27
